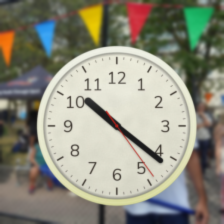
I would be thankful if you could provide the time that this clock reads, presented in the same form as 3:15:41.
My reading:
10:21:24
